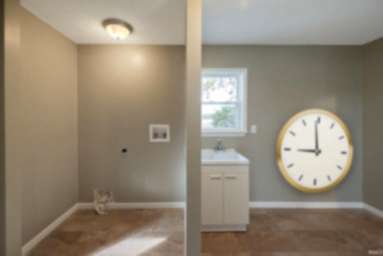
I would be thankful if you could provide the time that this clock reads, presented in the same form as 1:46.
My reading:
8:59
